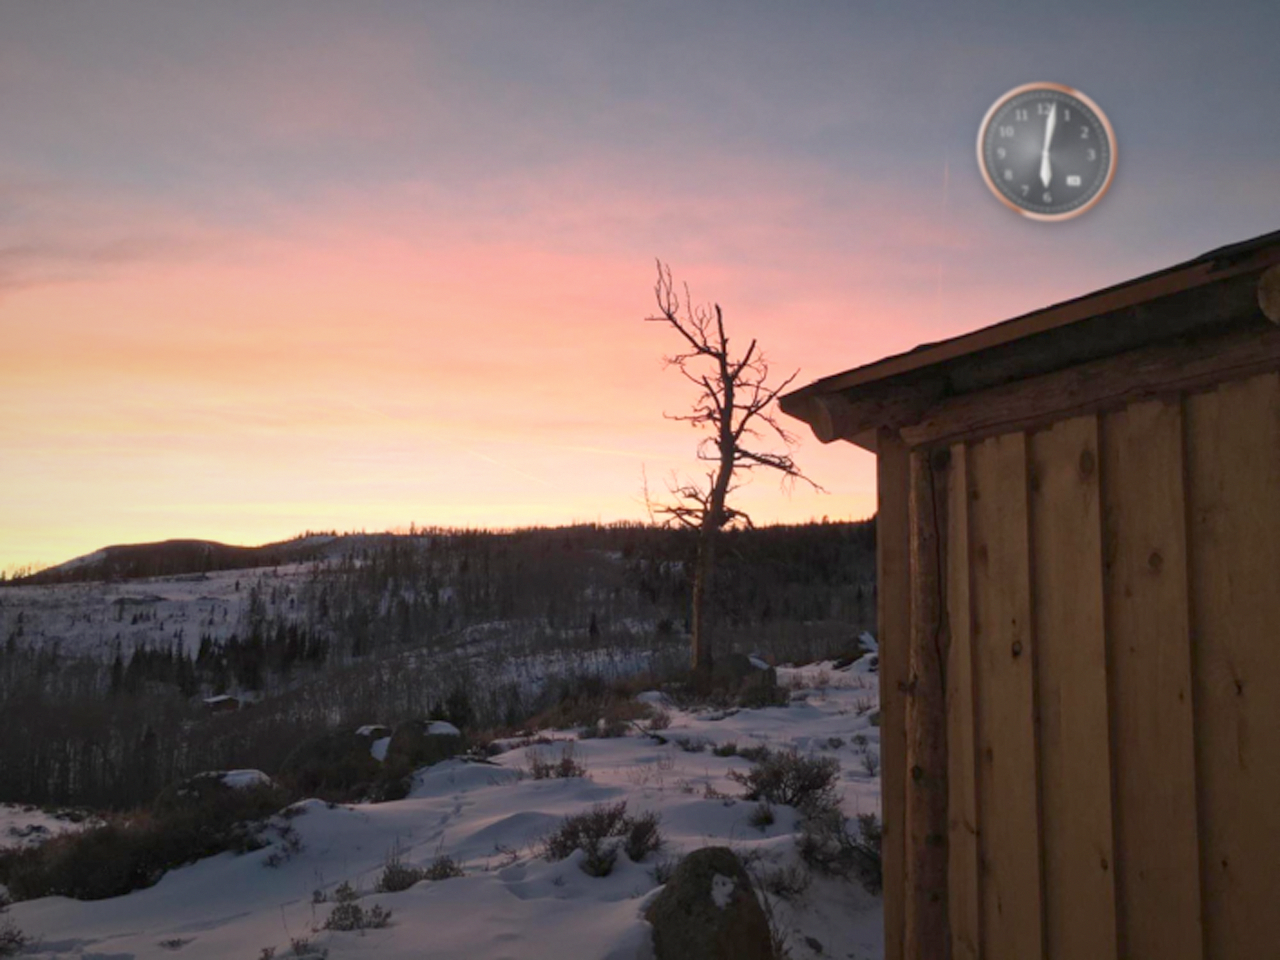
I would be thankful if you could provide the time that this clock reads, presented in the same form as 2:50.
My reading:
6:02
